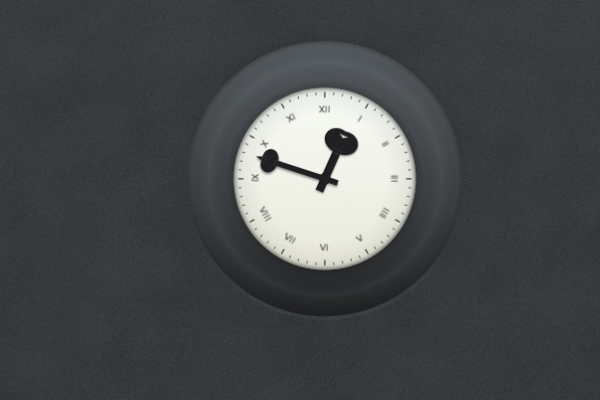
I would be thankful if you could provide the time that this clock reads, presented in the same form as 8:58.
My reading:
12:48
